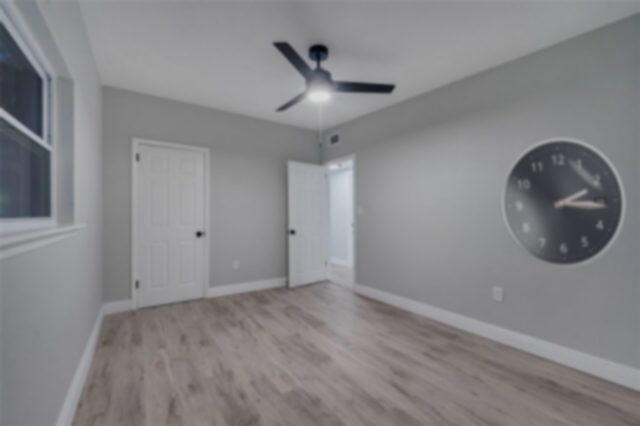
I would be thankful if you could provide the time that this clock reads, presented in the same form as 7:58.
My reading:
2:16
